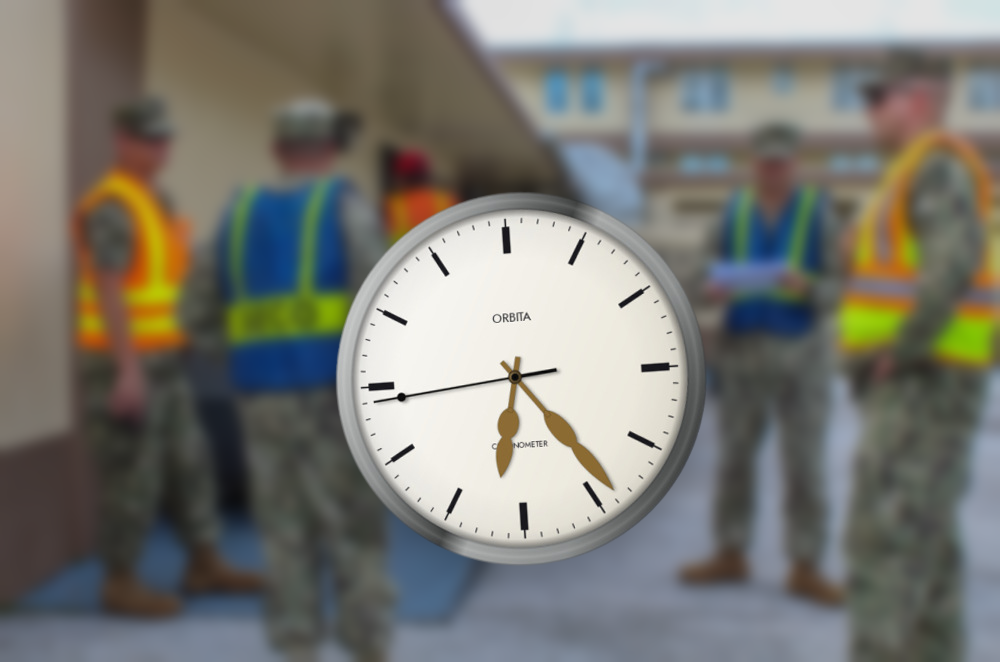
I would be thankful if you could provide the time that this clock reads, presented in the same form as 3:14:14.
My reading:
6:23:44
